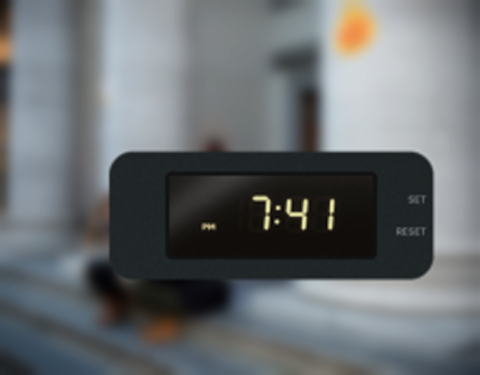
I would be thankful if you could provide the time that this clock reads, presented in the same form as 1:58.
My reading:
7:41
